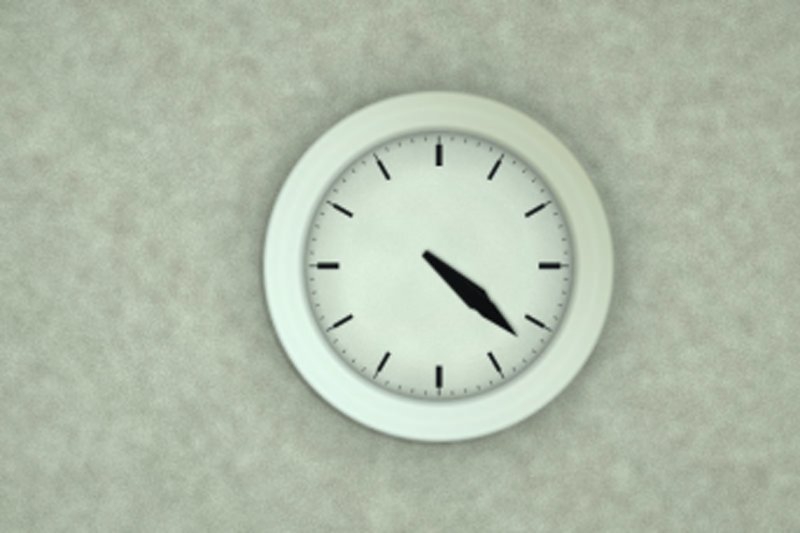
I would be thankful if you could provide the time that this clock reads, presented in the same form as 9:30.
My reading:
4:22
